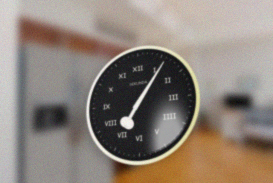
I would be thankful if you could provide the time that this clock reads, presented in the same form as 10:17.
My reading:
7:06
